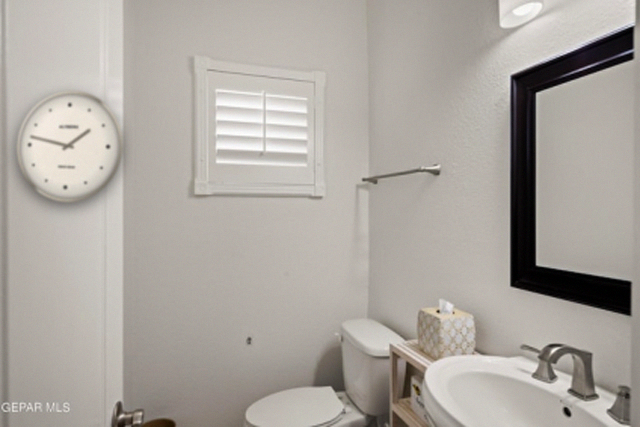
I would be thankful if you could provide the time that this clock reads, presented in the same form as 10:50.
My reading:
1:47
